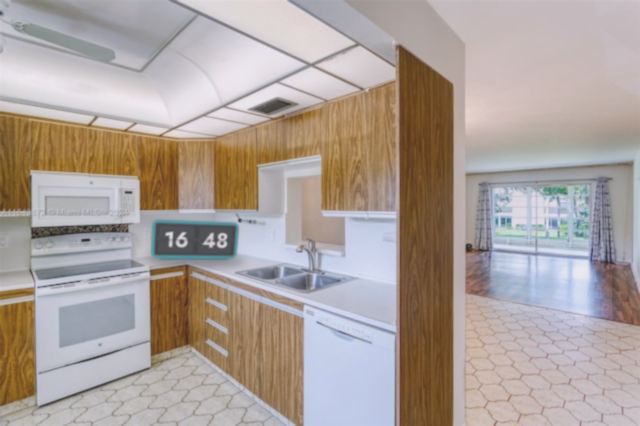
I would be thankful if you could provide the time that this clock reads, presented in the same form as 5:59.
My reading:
16:48
